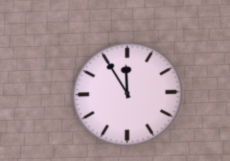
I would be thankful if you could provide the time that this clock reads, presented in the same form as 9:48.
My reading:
11:55
